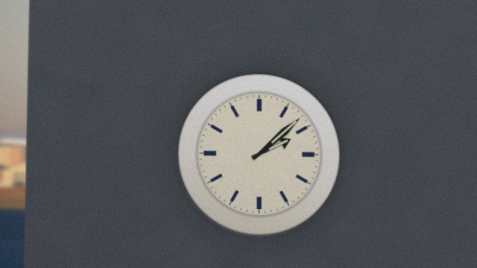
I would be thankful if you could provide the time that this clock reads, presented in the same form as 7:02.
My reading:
2:08
